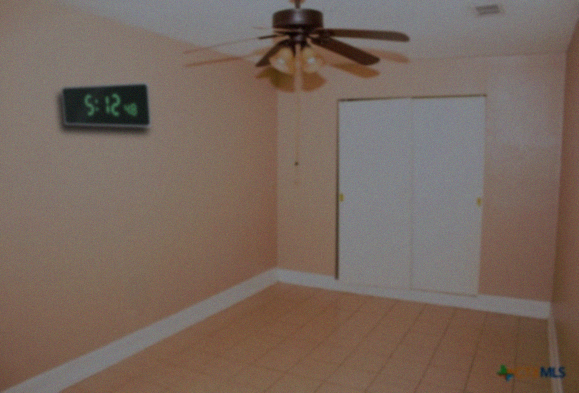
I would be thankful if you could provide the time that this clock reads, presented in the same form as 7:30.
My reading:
5:12
